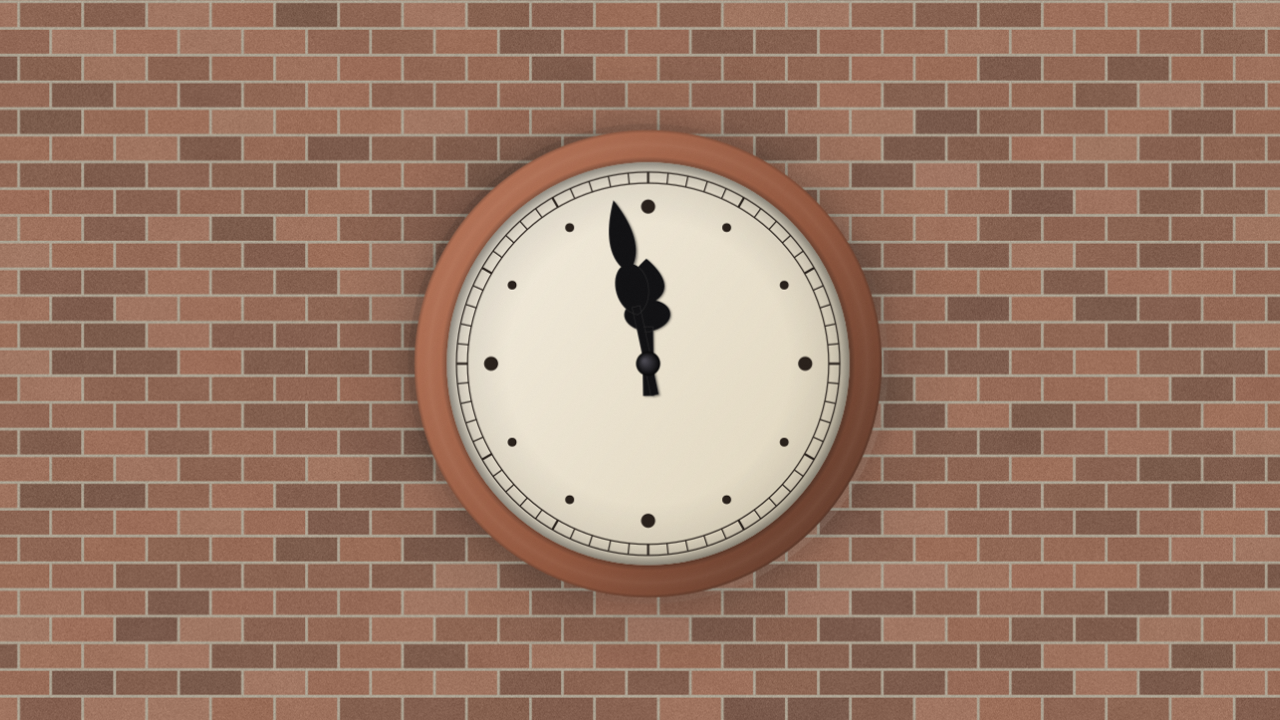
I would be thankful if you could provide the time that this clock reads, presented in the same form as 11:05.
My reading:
11:58
